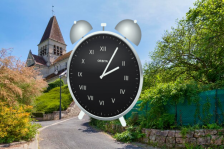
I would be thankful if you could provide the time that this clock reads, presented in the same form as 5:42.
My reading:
2:05
